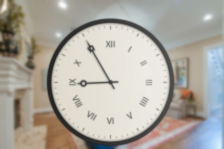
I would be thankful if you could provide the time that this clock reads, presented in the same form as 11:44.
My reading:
8:55
